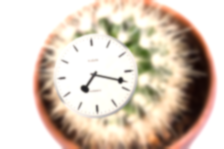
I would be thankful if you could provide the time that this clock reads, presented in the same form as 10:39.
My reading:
7:18
